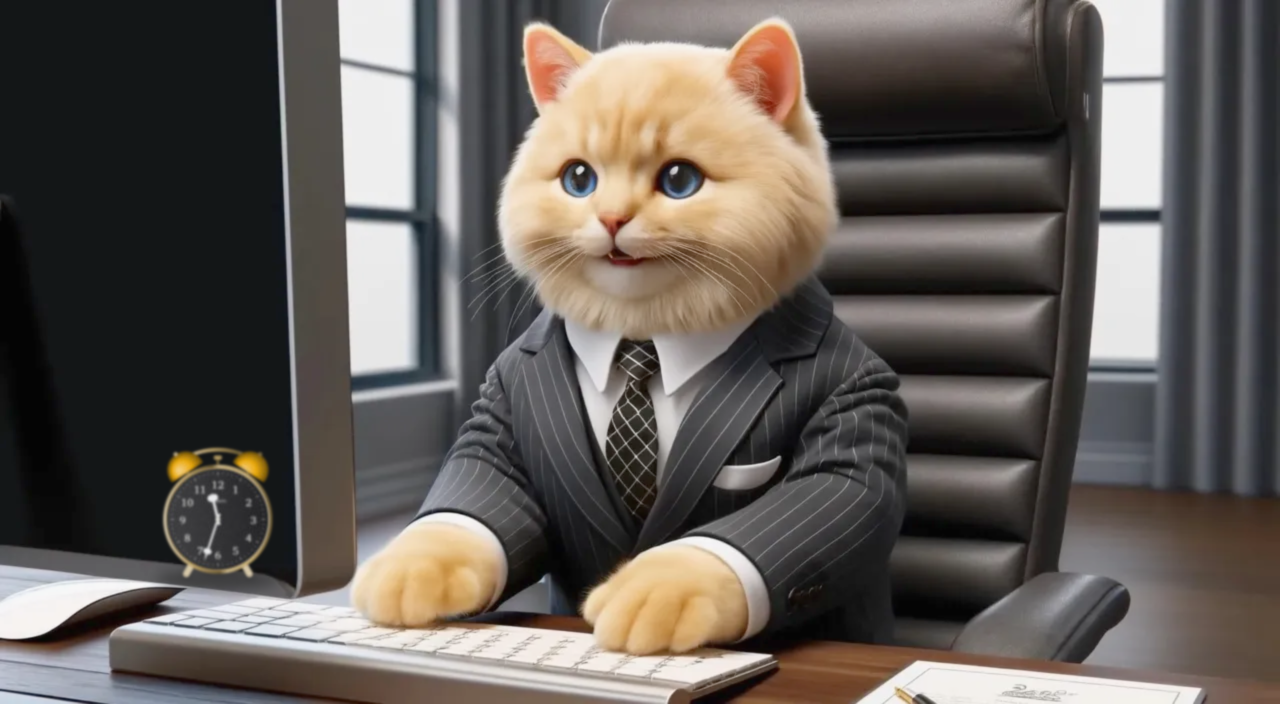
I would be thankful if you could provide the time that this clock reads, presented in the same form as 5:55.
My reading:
11:33
